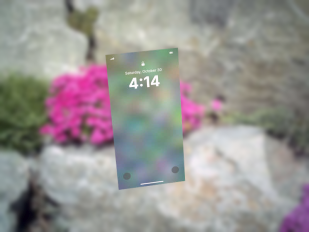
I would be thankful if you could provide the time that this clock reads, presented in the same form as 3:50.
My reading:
4:14
